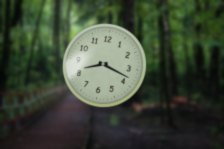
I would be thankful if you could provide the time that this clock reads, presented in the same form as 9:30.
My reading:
8:18
